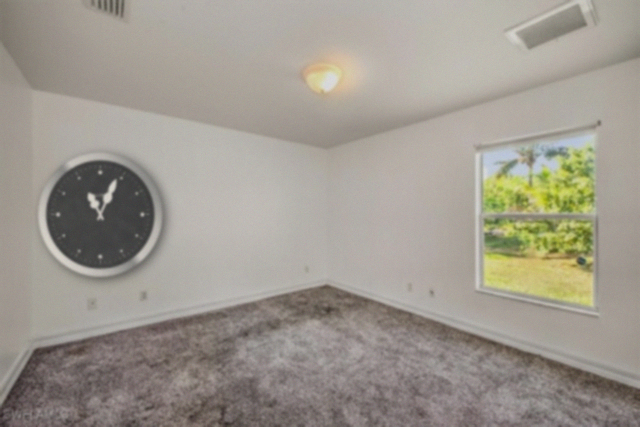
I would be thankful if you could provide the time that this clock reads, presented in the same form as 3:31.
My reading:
11:04
